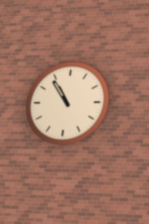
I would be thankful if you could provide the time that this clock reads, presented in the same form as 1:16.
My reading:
10:54
